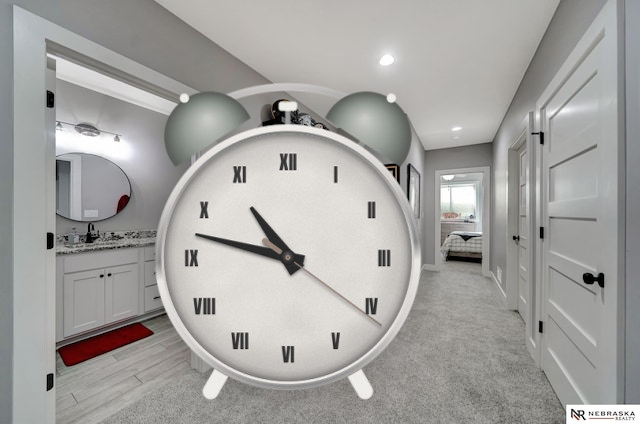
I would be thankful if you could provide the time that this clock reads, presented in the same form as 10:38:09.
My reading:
10:47:21
